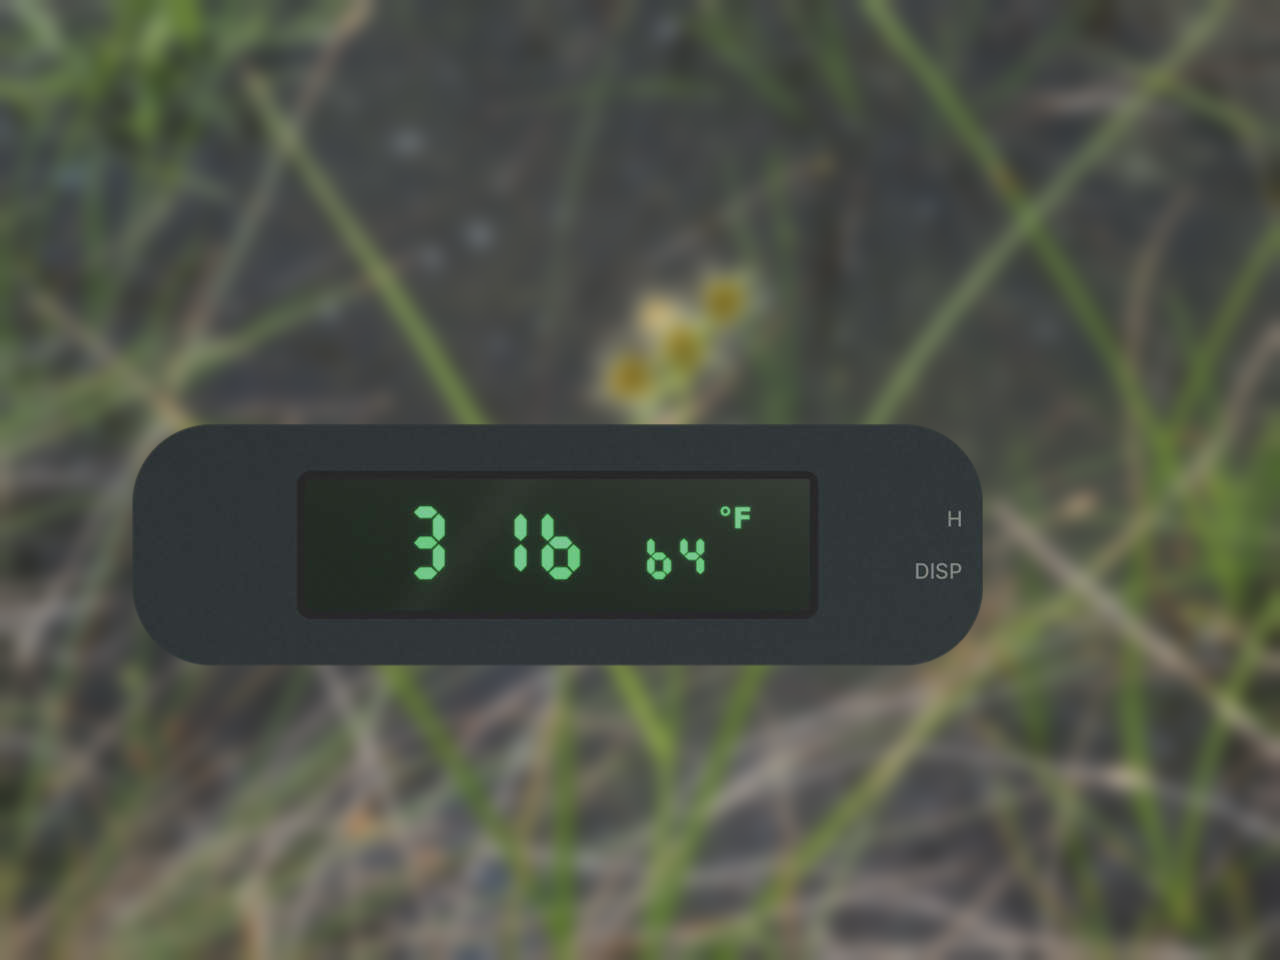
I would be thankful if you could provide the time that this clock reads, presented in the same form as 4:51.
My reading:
3:16
